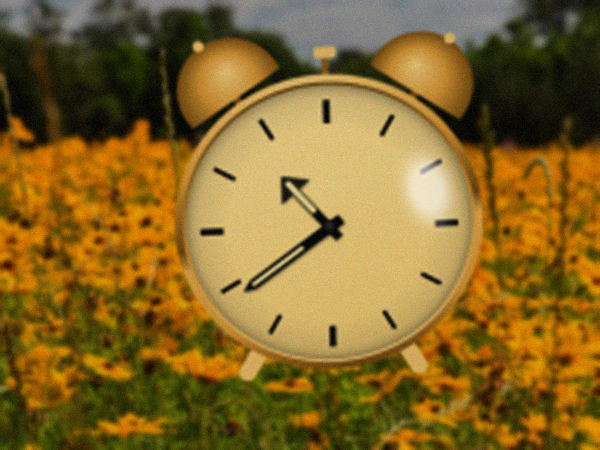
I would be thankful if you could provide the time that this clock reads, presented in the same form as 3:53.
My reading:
10:39
